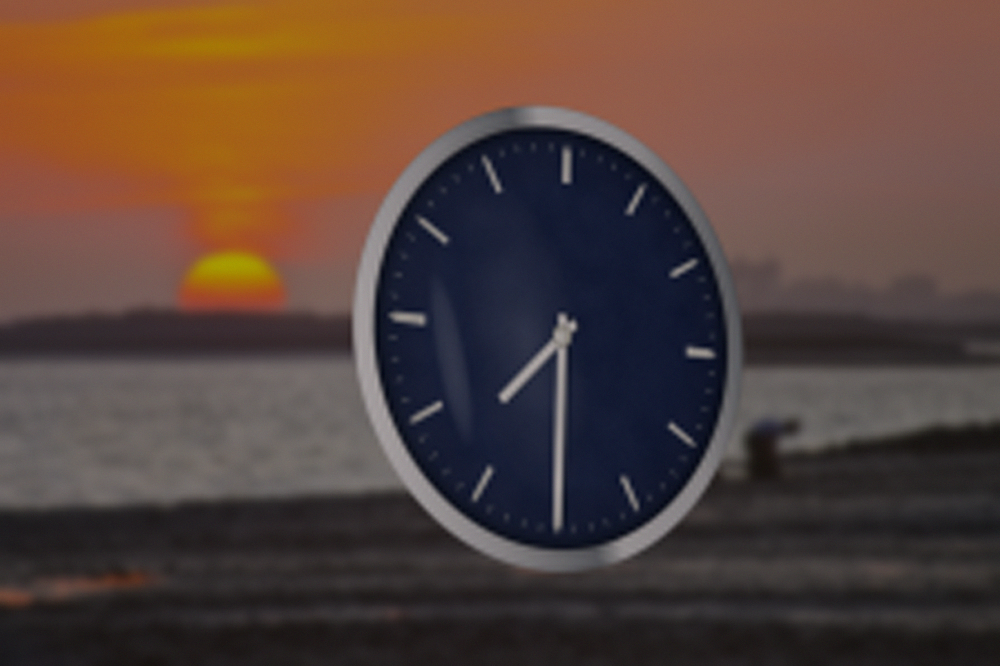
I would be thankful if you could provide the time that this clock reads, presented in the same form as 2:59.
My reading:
7:30
